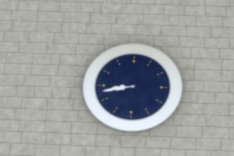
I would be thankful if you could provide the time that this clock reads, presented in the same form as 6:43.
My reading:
8:43
